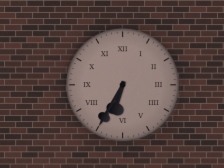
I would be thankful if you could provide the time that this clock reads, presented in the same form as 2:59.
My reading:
6:35
